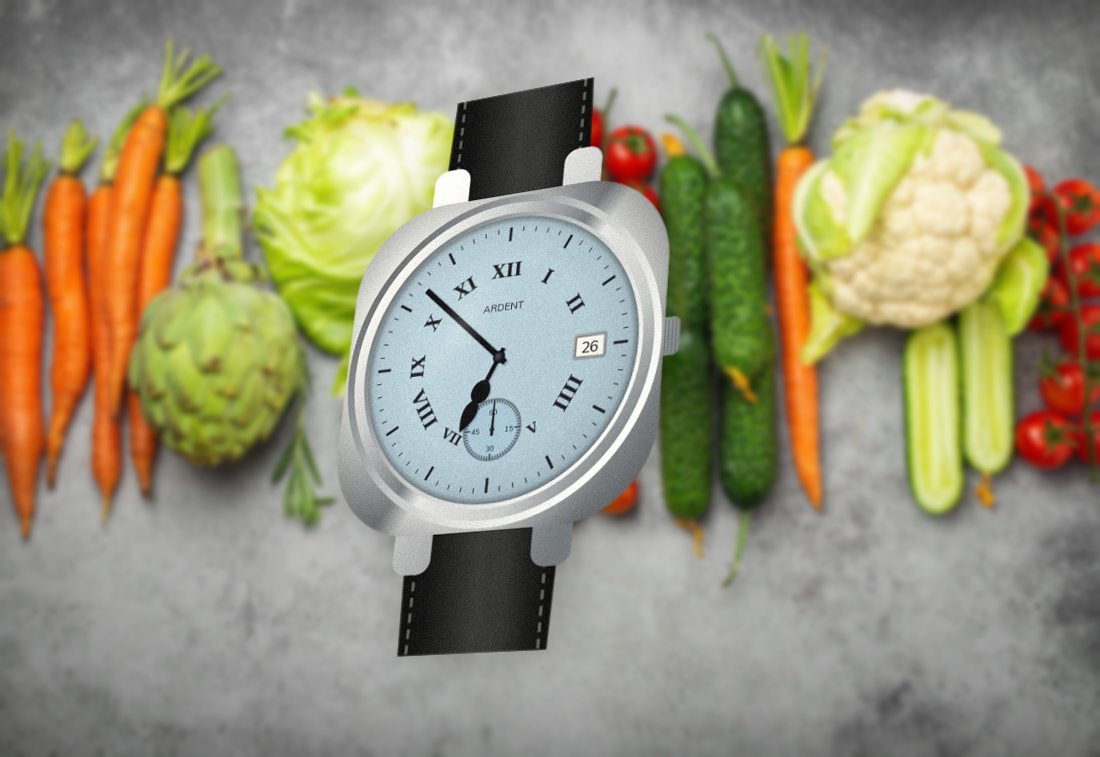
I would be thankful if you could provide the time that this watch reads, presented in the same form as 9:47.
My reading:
6:52
